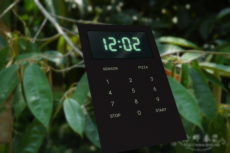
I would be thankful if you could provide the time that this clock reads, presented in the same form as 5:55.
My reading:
12:02
